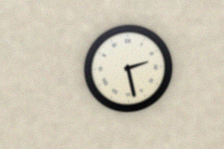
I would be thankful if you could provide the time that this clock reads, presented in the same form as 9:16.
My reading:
2:28
